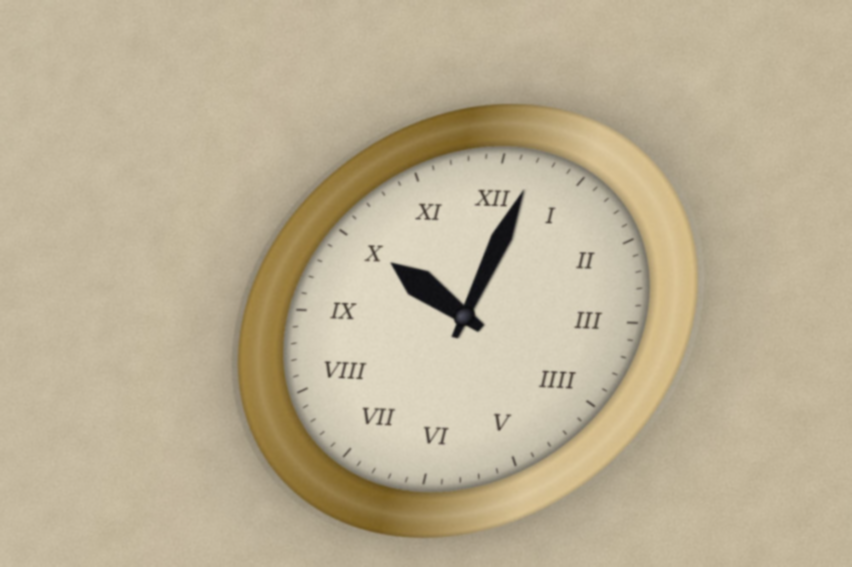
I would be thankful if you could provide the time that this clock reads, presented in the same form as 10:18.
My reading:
10:02
